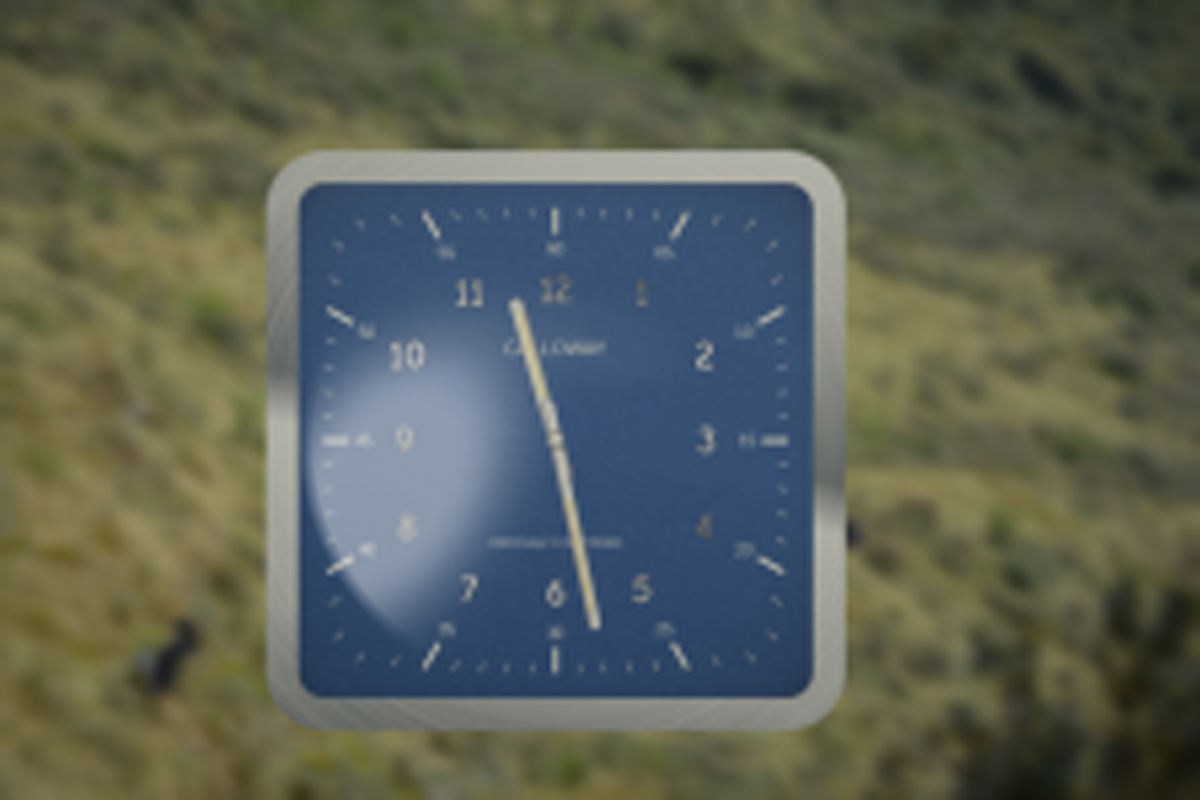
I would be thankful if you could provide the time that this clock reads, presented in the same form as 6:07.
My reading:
11:28
